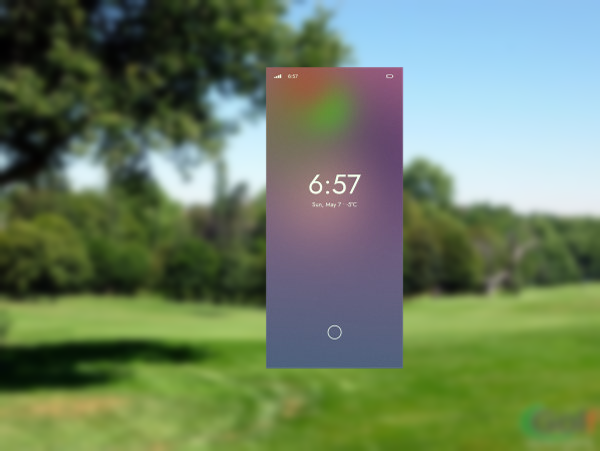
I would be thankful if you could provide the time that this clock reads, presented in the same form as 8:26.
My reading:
6:57
